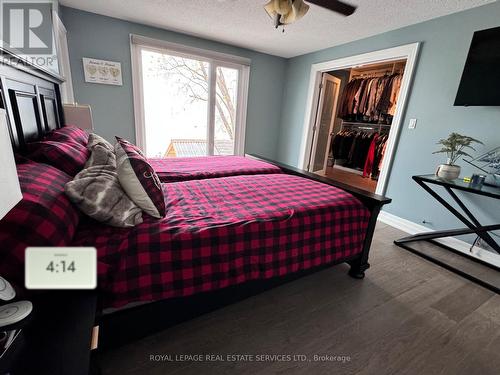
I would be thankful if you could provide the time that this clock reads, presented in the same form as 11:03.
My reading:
4:14
